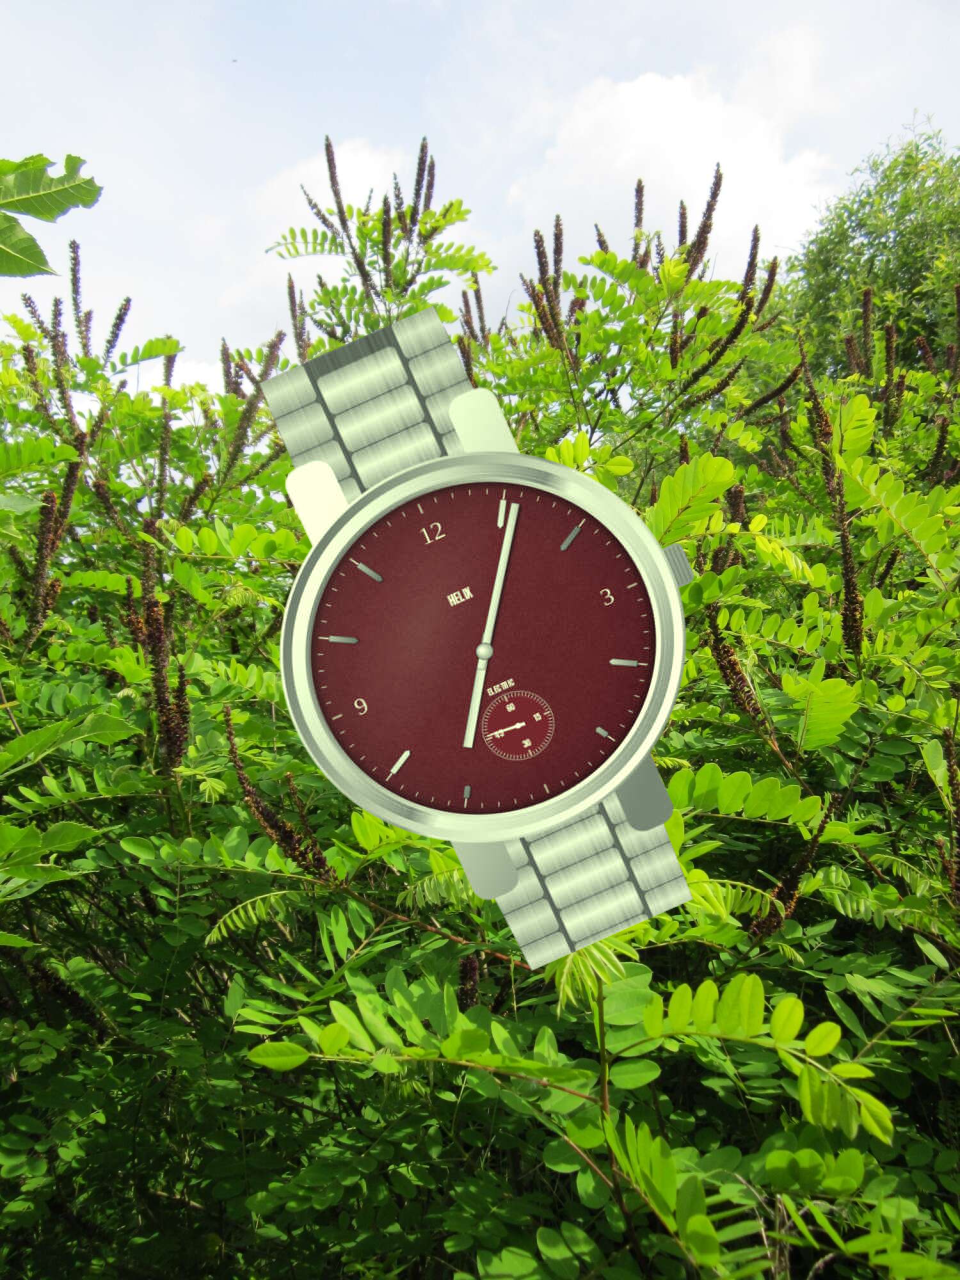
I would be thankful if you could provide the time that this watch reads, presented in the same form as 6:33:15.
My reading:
7:05:46
